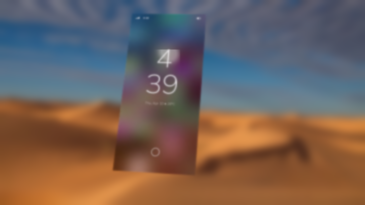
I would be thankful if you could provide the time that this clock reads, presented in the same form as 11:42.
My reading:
4:39
